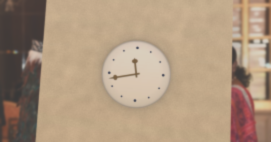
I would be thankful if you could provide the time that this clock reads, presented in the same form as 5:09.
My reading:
11:43
